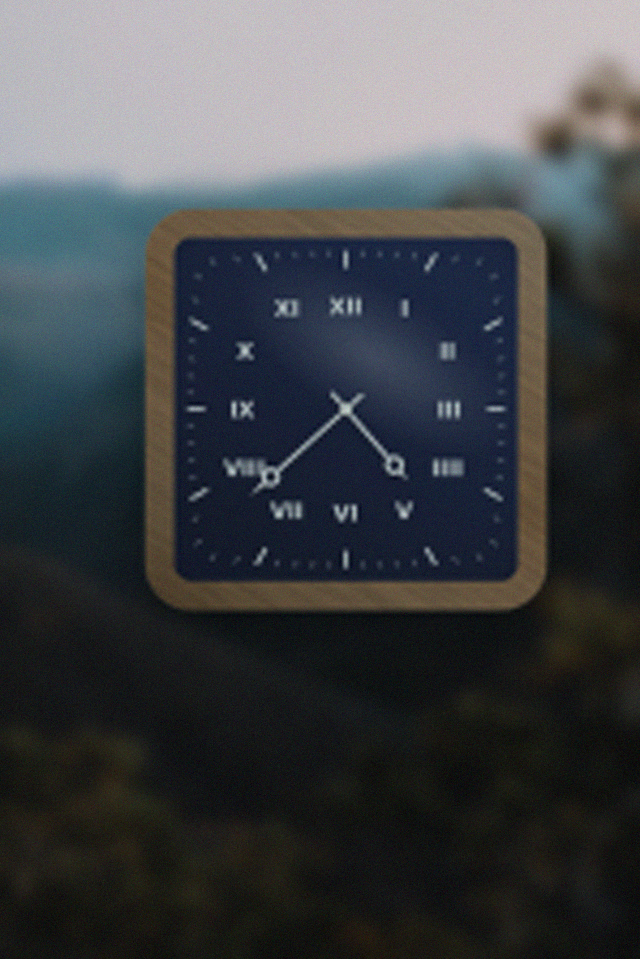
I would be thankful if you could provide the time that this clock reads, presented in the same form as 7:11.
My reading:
4:38
